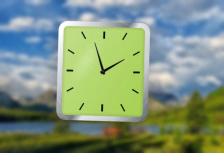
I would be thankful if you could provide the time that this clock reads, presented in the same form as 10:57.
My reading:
1:57
